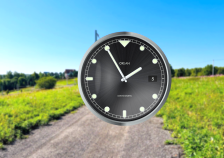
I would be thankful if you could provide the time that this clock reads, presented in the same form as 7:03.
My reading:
1:55
